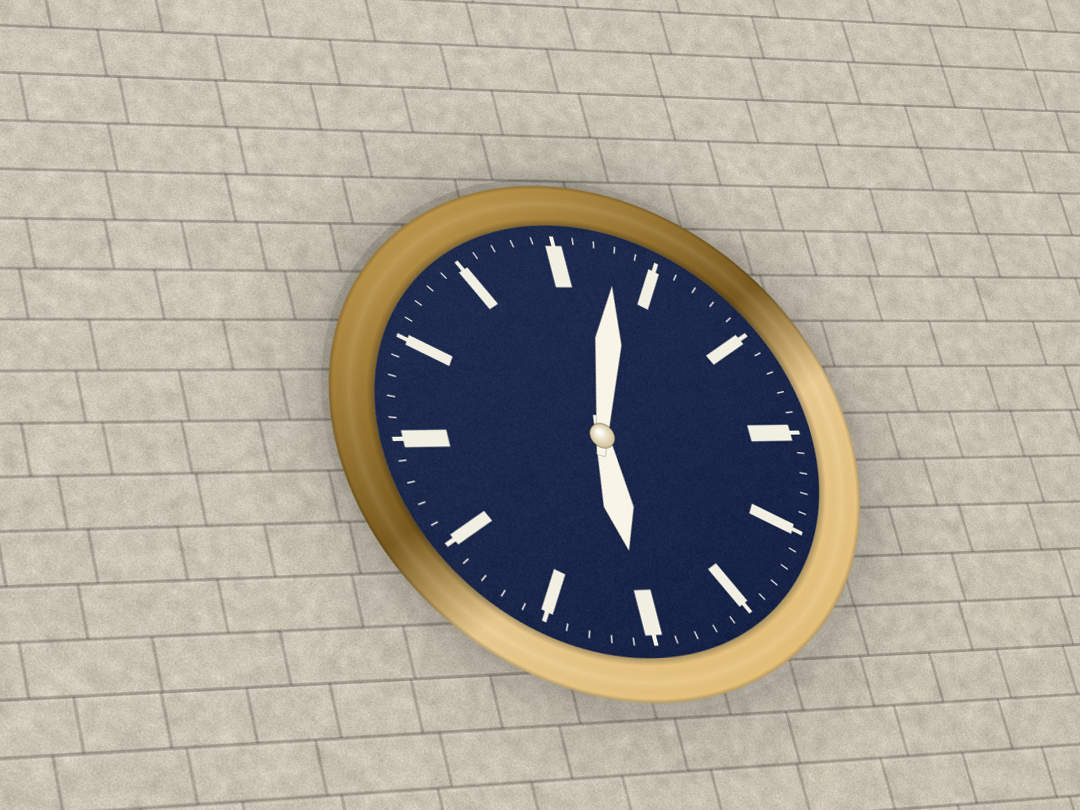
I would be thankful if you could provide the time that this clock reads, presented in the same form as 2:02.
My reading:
6:03
